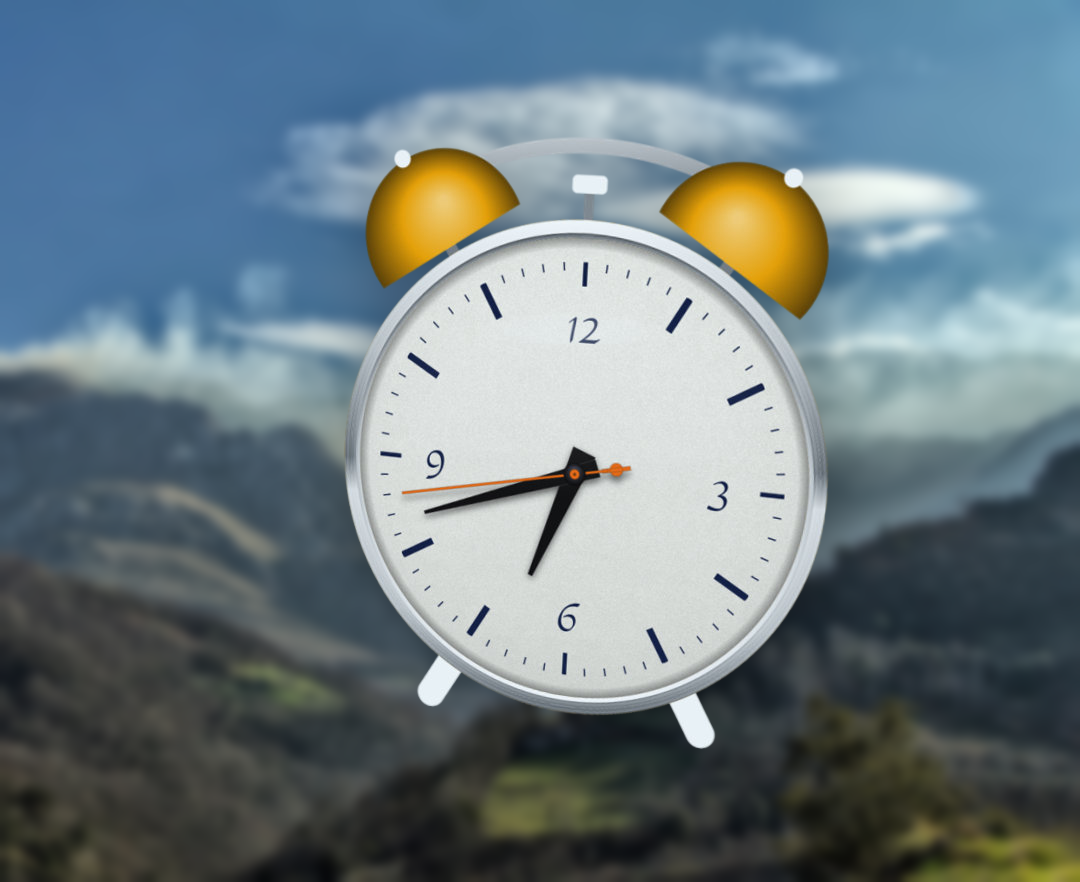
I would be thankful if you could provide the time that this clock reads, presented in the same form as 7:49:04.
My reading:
6:41:43
